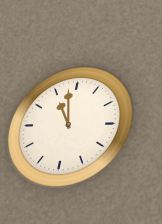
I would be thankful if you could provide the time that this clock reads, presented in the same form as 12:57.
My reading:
10:58
